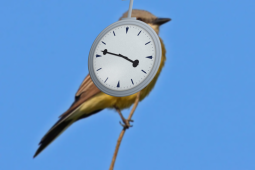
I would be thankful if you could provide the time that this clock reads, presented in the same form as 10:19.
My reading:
3:47
